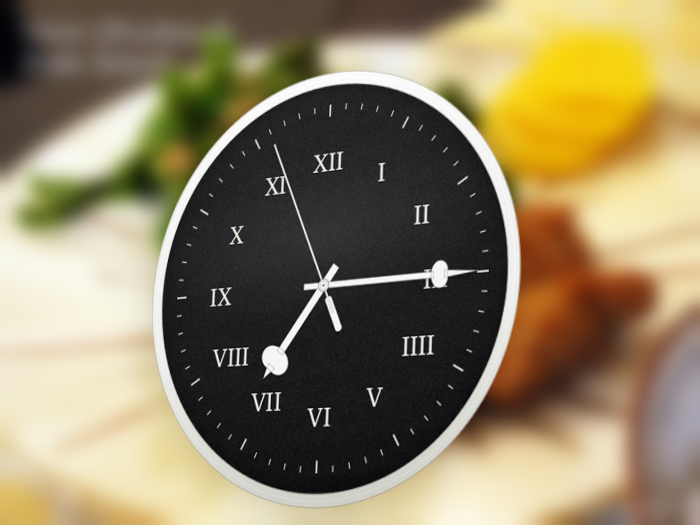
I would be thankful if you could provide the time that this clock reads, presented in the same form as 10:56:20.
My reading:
7:14:56
